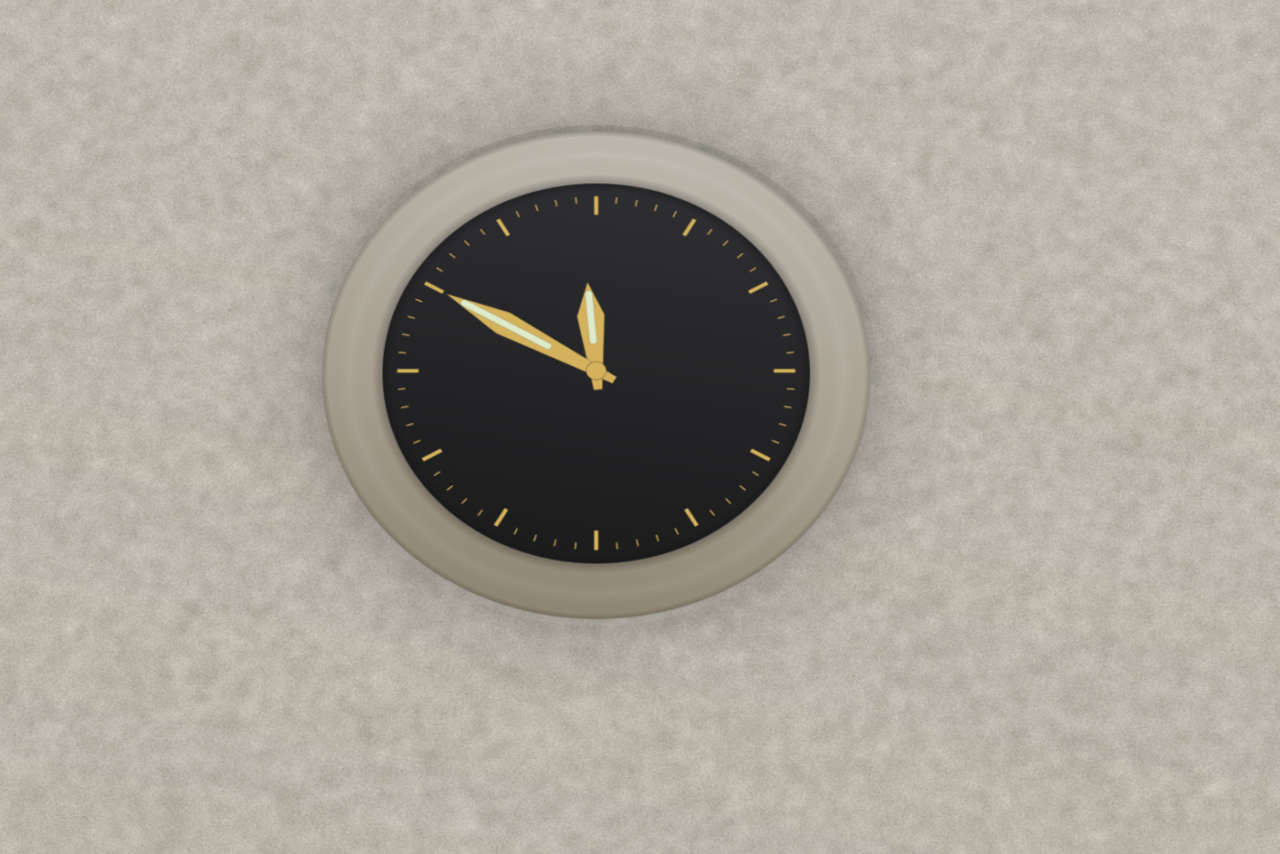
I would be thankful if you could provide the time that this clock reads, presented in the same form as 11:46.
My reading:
11:50
